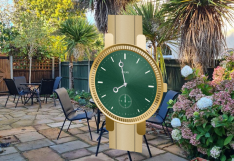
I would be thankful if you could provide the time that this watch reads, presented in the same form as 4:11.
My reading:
7:58
